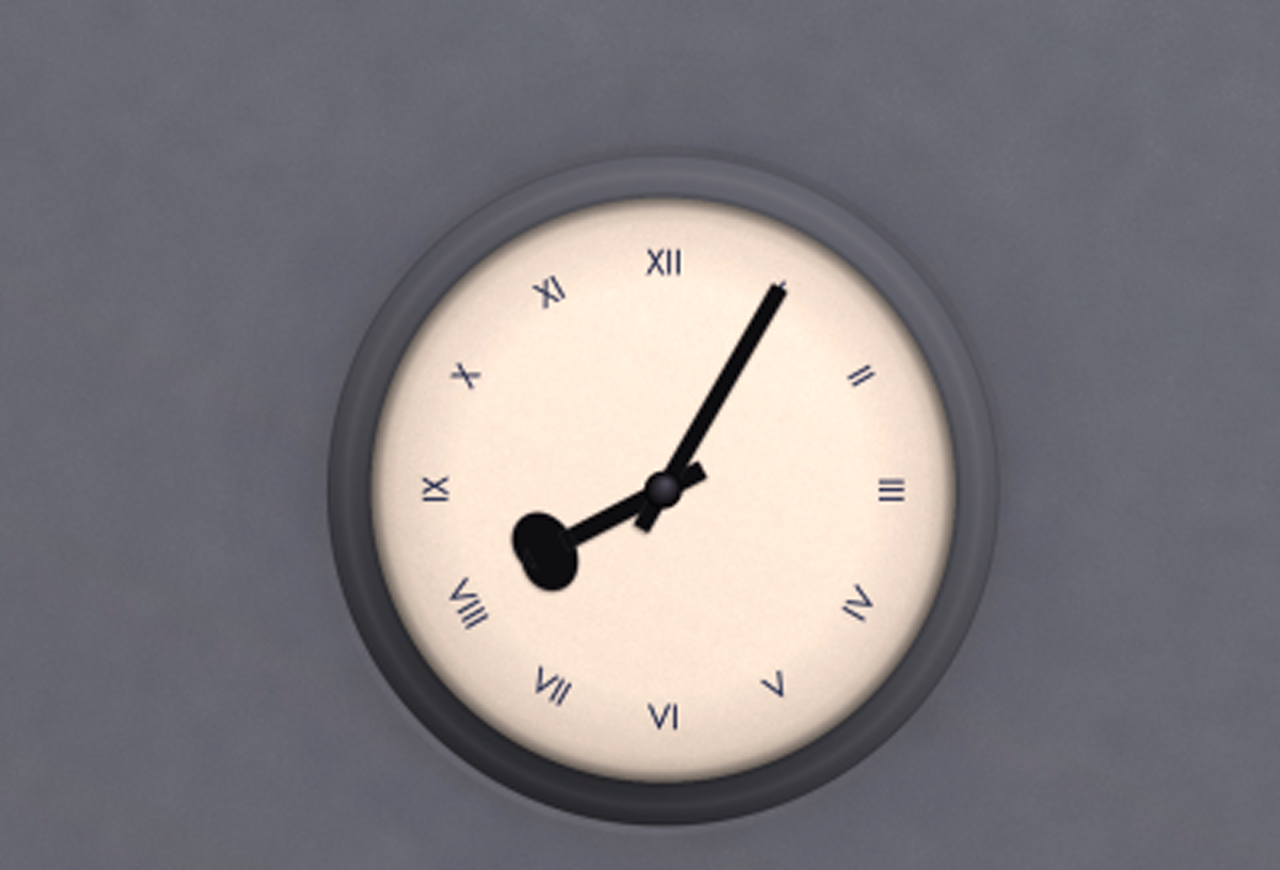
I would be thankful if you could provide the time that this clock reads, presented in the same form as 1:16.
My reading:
8:05
